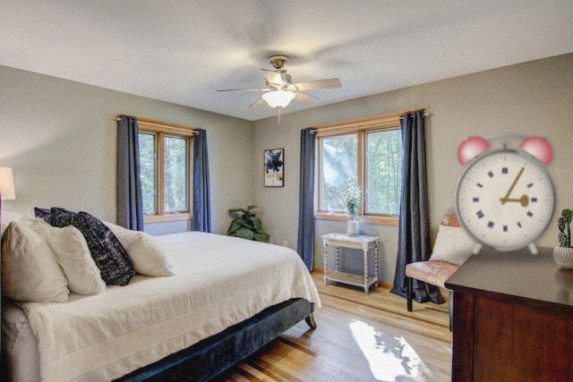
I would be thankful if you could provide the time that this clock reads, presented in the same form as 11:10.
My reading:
3:05
